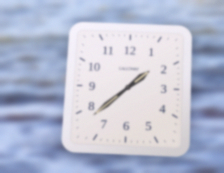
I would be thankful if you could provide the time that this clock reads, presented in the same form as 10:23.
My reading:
1:38
